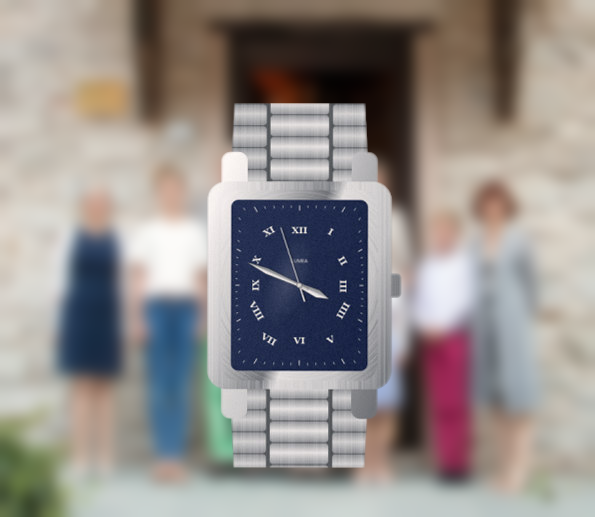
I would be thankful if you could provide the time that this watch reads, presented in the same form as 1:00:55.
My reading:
3:48:57
